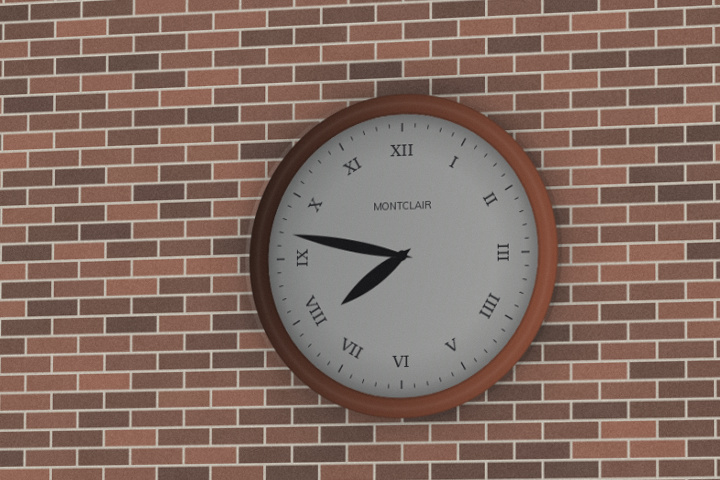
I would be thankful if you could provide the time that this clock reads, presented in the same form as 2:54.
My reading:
7:47
